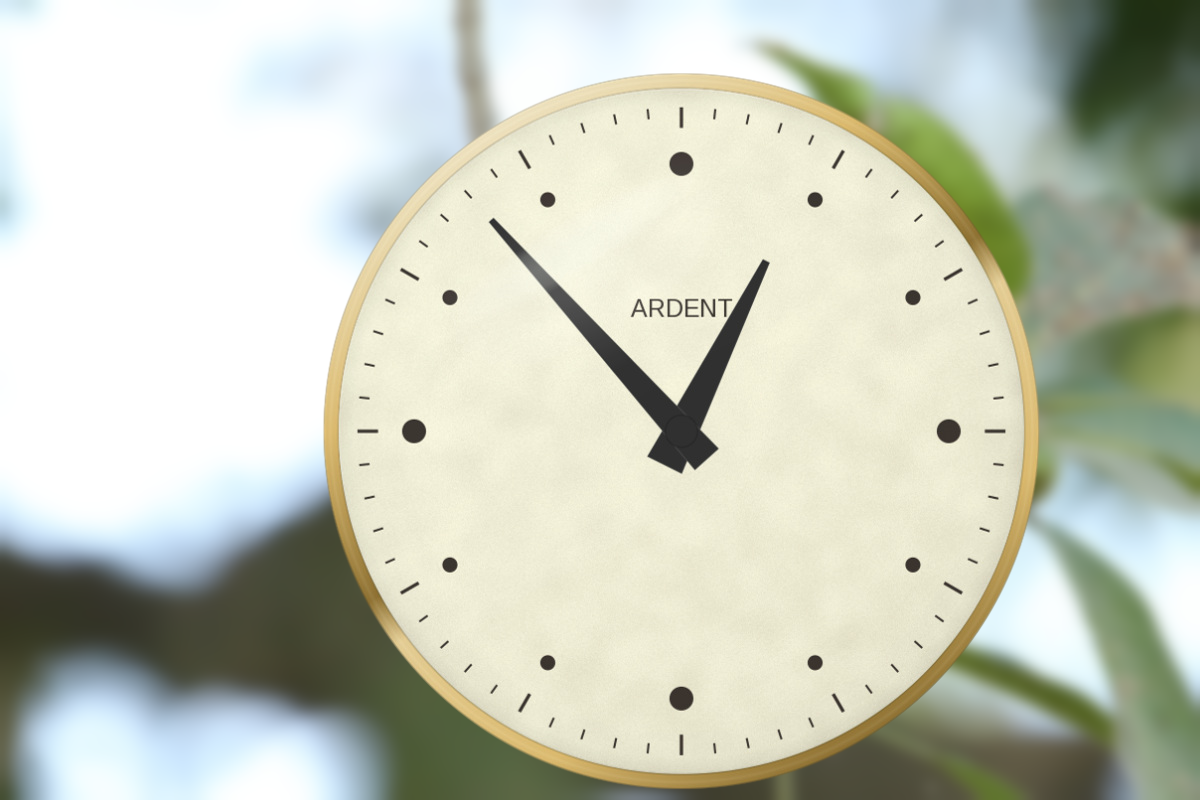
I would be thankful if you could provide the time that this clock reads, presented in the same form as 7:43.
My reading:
12:53
